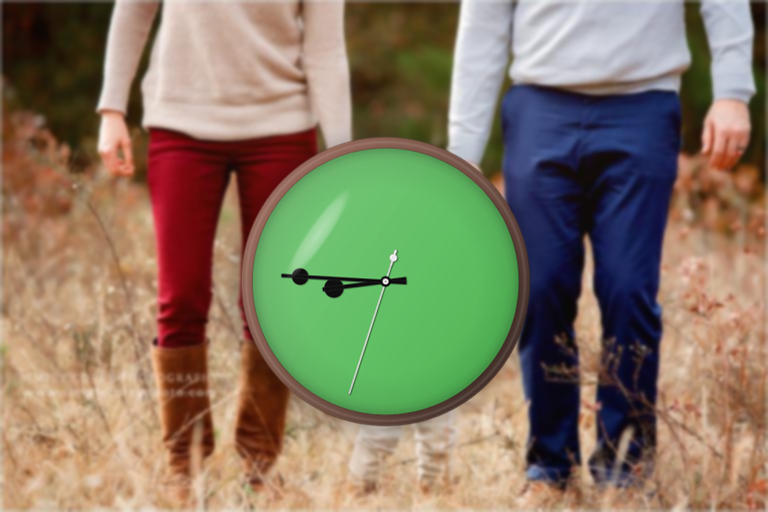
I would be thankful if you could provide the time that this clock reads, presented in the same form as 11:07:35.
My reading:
8:45:33
